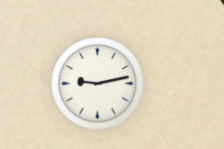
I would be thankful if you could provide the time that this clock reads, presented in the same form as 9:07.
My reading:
9:13
